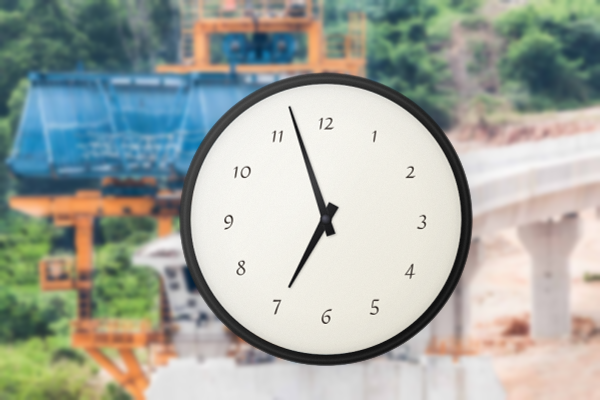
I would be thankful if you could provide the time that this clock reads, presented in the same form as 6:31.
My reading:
6:57
